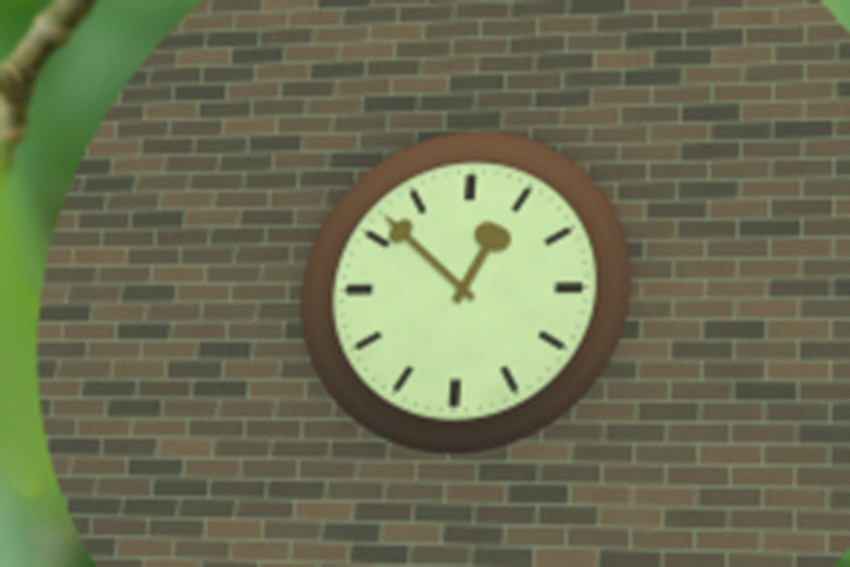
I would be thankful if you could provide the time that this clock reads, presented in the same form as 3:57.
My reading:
12:52
